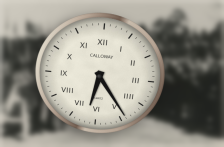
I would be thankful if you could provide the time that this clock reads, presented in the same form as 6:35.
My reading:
6:24
